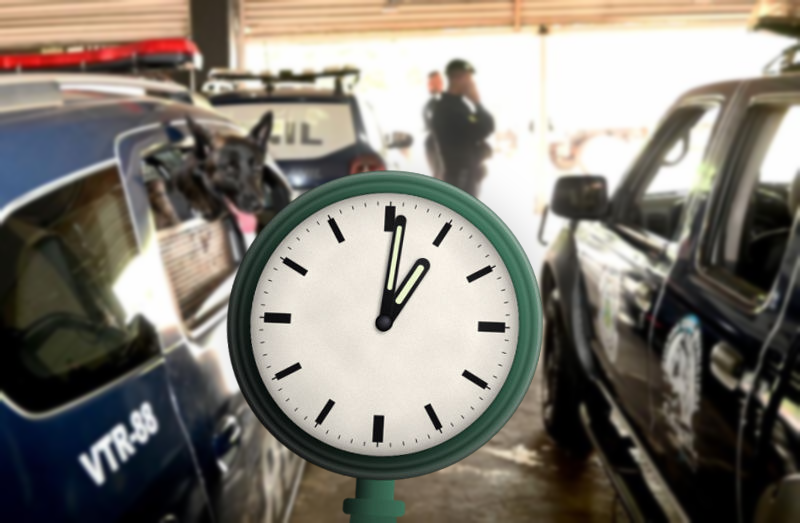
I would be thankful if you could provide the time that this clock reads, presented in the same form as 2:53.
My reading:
1:01
